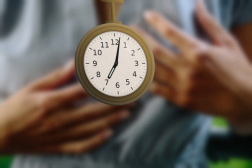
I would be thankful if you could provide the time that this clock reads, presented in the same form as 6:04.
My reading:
7:02
